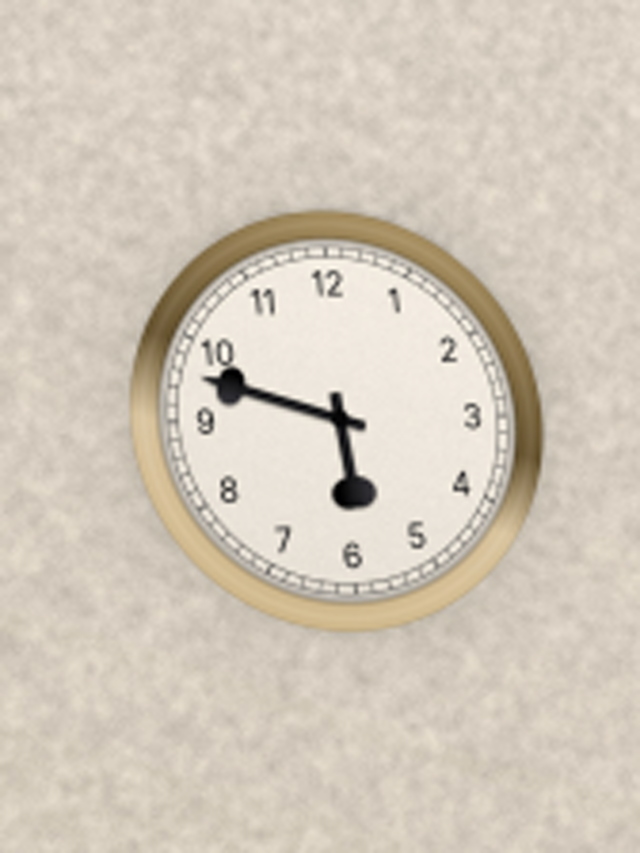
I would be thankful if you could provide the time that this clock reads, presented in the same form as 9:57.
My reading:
5:48
